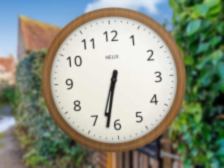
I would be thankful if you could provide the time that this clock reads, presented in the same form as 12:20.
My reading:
6:32
